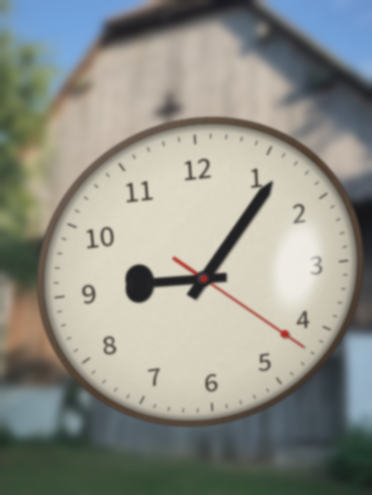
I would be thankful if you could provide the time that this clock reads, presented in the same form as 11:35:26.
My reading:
9:06:22
